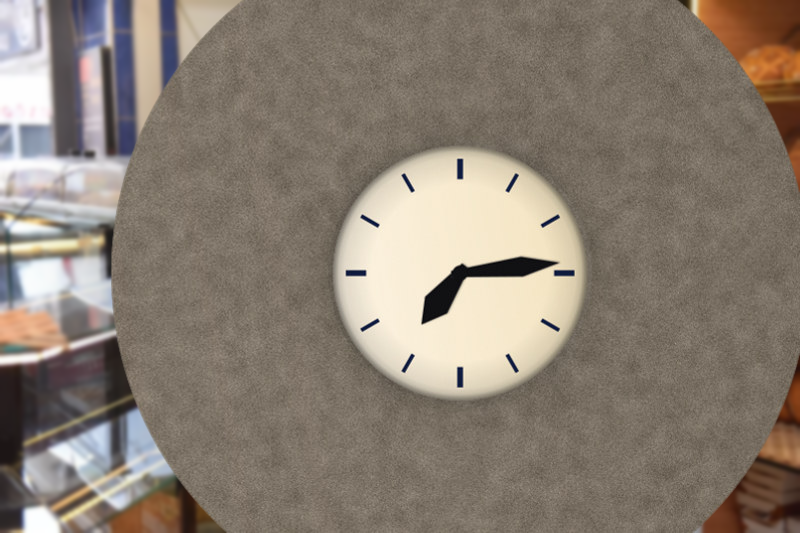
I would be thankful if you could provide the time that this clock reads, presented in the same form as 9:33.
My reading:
7:14
